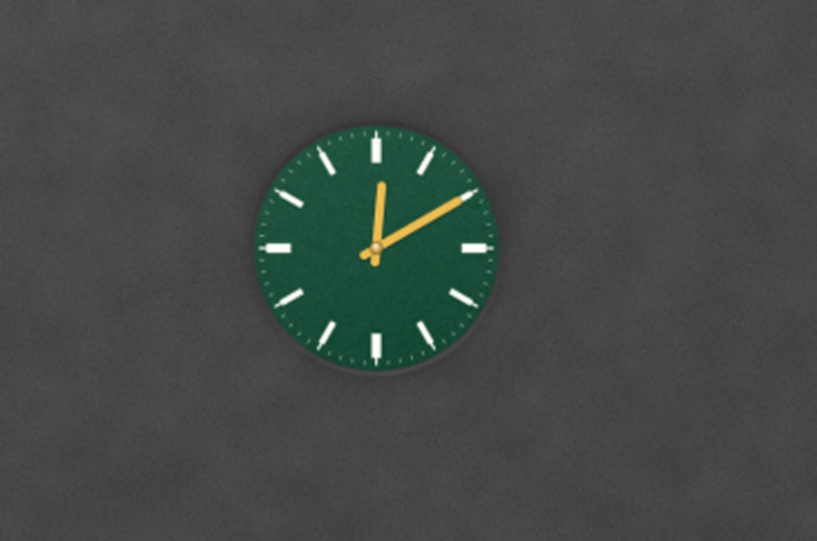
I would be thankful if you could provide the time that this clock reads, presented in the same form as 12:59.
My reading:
12:10
